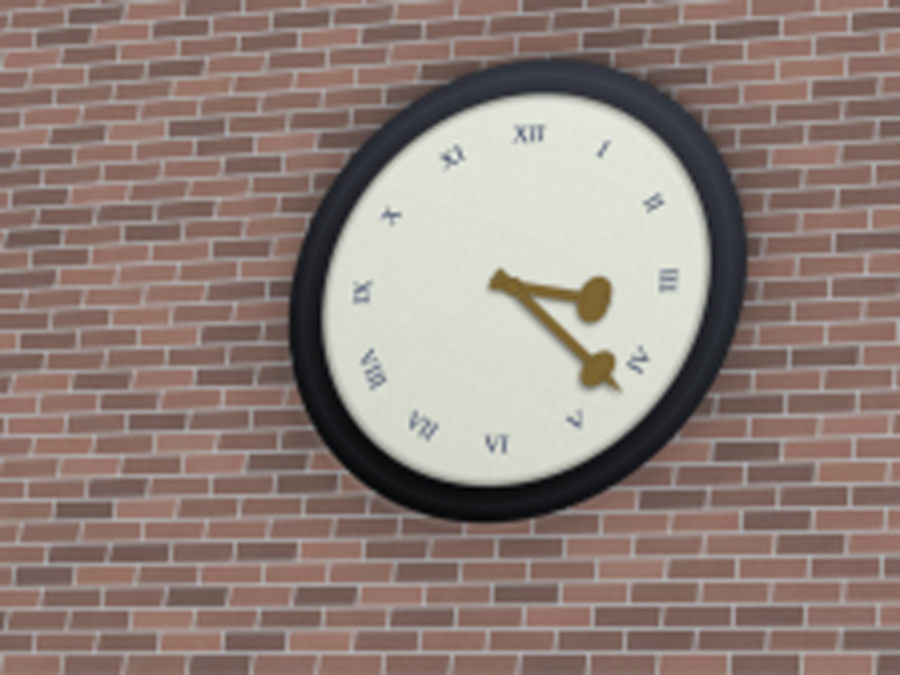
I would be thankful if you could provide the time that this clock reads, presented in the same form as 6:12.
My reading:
3:22
